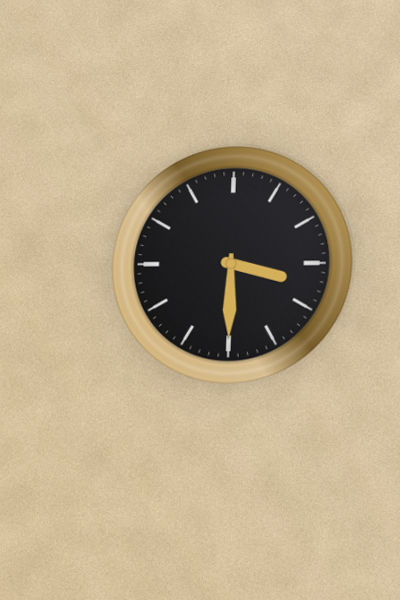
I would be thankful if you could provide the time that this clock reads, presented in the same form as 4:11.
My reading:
3:30
